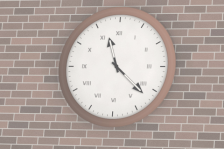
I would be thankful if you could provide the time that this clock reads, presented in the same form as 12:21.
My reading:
11:22
